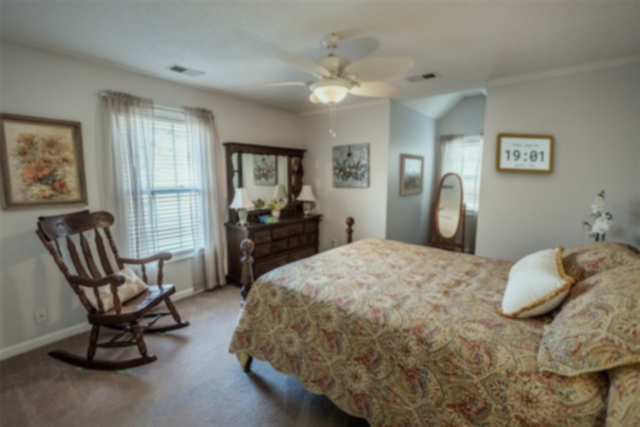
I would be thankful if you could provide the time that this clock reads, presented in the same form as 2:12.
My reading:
19:01
